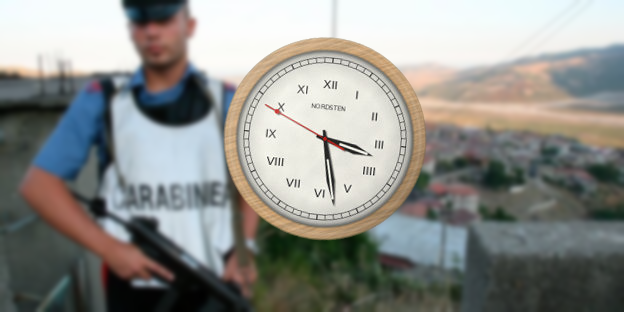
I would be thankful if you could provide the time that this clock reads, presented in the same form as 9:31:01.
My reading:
3:27:49
